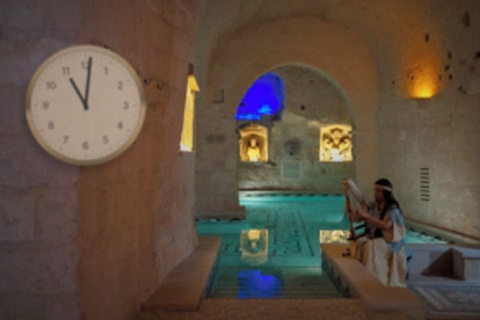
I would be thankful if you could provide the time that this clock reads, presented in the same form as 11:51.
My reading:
11:01
